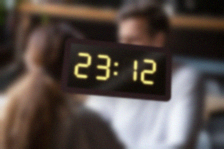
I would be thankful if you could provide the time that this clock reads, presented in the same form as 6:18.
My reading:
23:12
